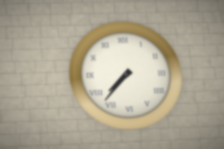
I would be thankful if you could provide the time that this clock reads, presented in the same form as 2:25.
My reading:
7:37
